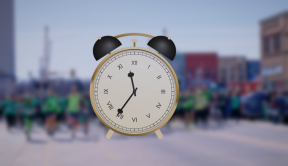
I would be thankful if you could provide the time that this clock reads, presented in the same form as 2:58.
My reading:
11:36
